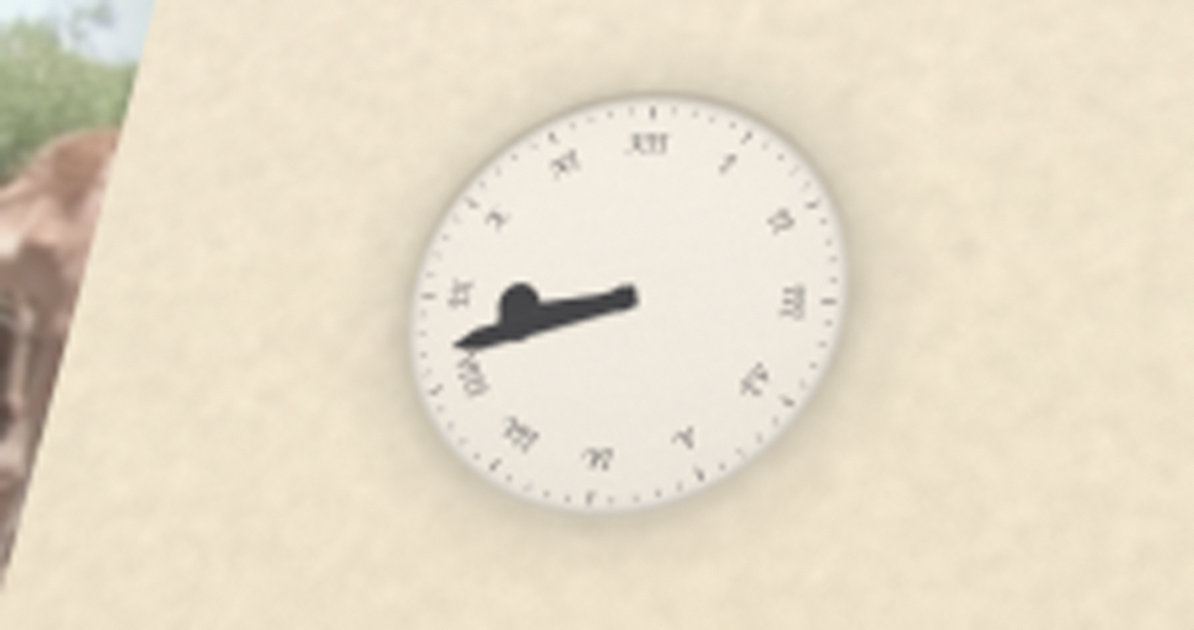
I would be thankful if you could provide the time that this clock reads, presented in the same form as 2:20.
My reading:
8:42
